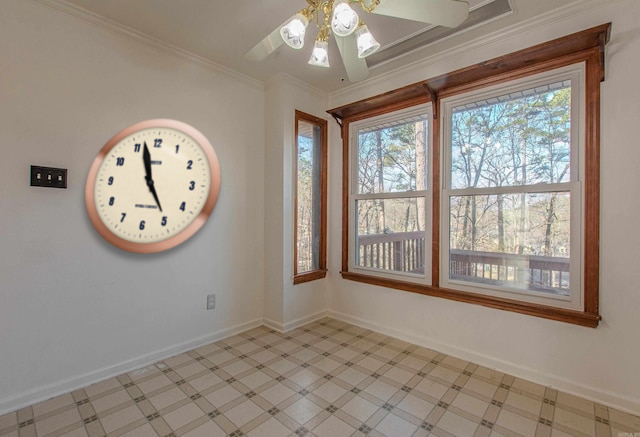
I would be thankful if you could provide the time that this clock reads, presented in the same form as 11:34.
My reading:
4:57
